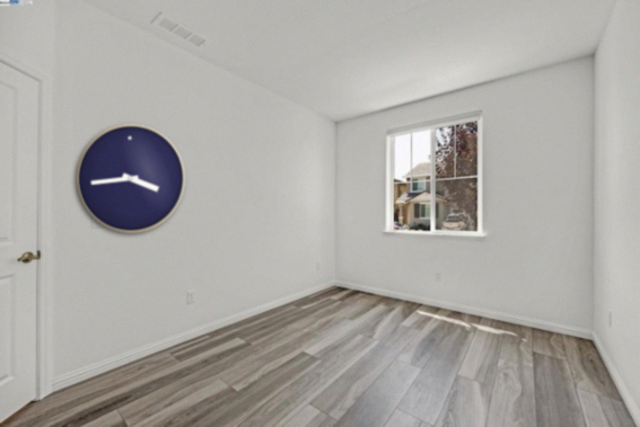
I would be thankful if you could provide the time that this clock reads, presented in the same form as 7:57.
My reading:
3:44
